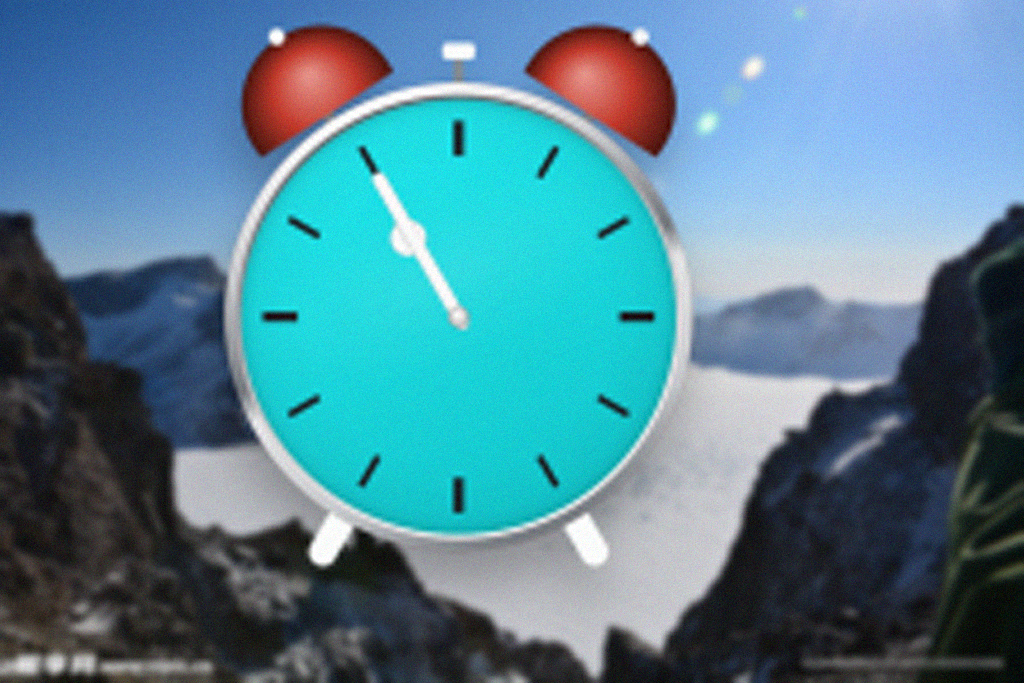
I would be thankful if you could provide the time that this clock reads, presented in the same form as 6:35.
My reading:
10:55
